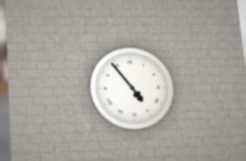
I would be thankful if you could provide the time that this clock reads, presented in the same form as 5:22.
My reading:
4:54
